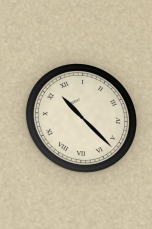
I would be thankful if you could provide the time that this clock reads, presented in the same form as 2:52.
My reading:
11:27
